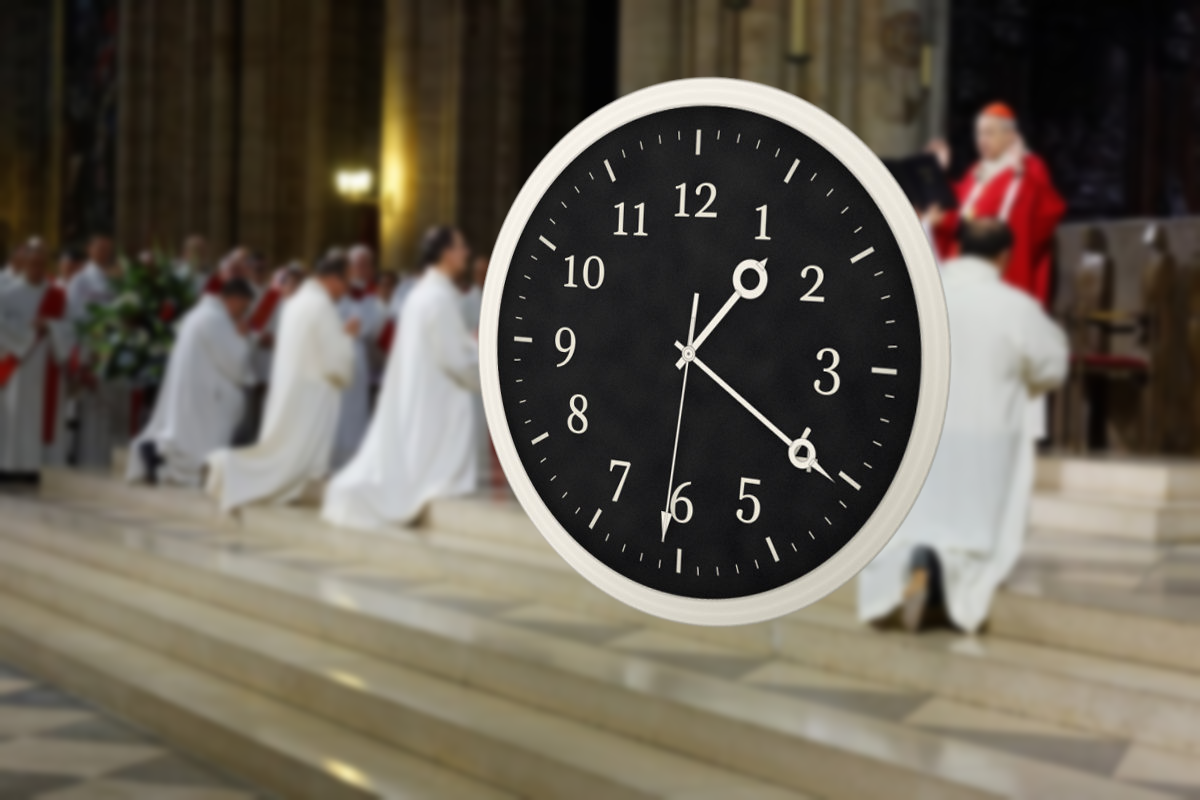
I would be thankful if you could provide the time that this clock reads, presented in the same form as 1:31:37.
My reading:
1:20:31
